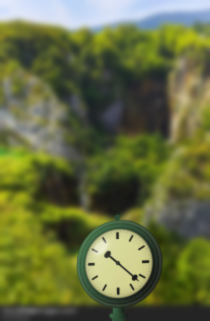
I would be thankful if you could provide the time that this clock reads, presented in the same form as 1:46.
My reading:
10:22
